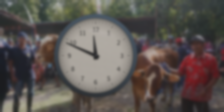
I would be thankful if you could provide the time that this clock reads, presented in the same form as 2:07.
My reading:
11:49
